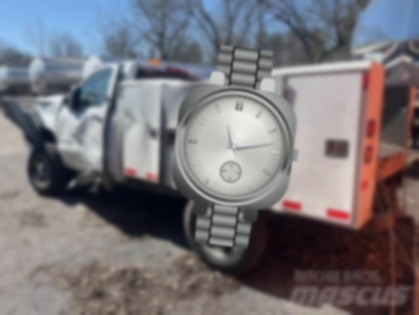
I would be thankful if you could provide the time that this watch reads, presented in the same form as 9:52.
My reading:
11:13
